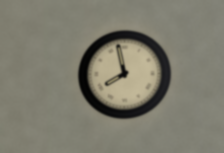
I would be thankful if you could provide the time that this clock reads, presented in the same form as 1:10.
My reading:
7:58
